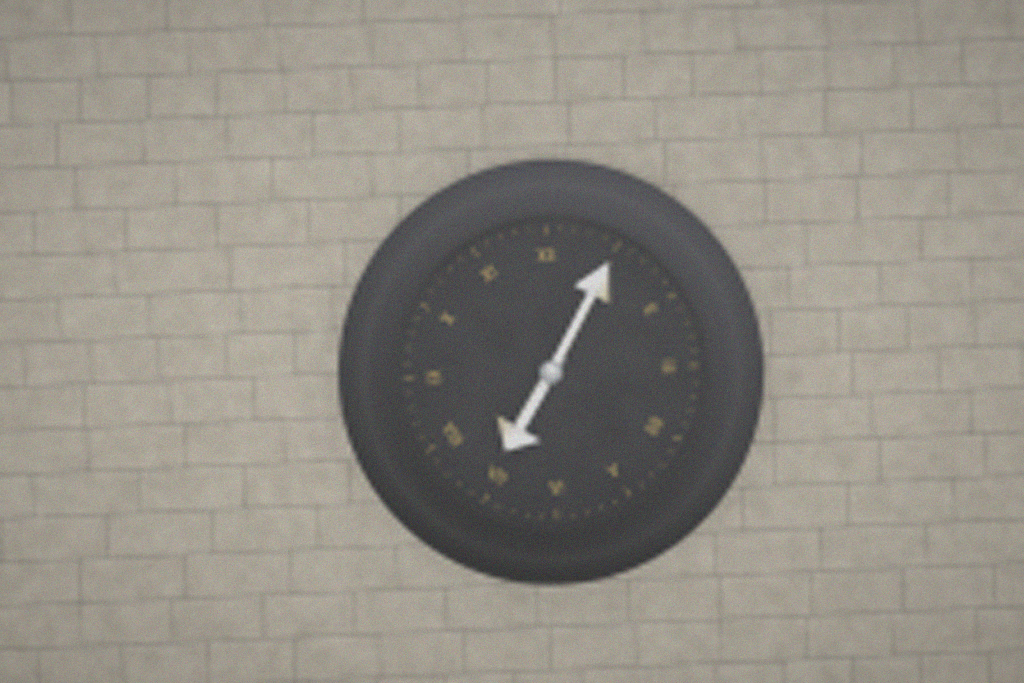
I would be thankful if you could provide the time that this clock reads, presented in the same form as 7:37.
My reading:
7:05
